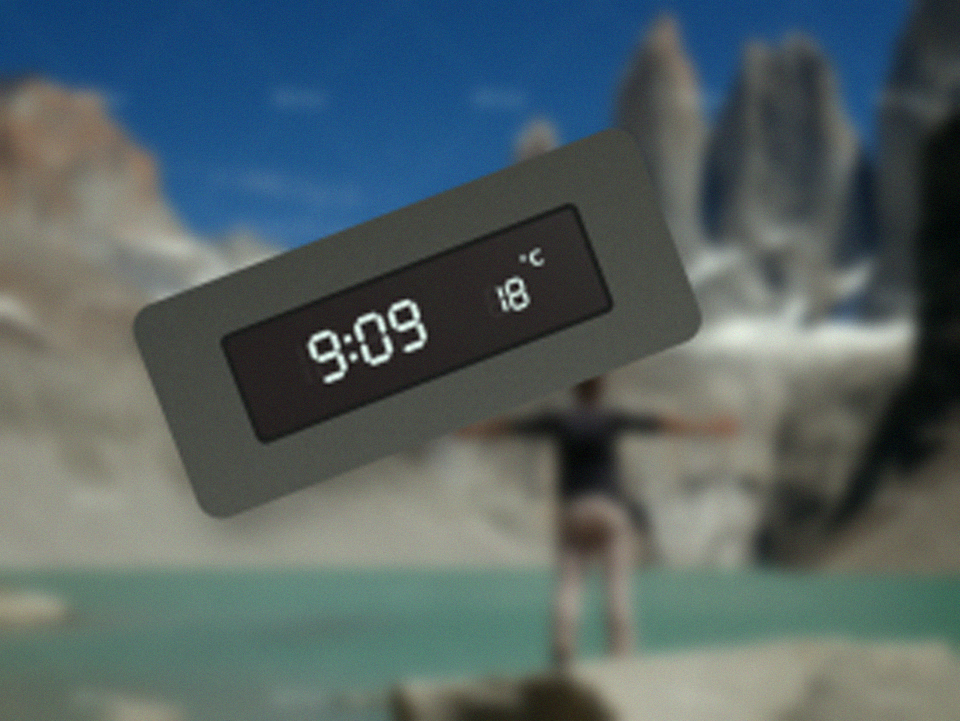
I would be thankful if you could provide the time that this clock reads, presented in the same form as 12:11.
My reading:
9:09
